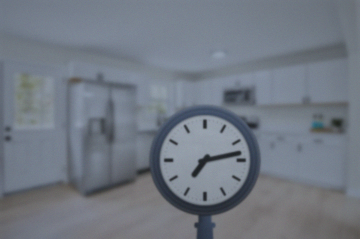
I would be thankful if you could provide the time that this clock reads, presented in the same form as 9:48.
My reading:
7:13
